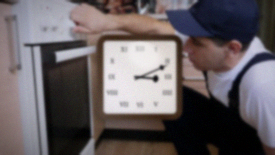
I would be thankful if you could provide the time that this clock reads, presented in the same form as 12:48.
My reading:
3:11
